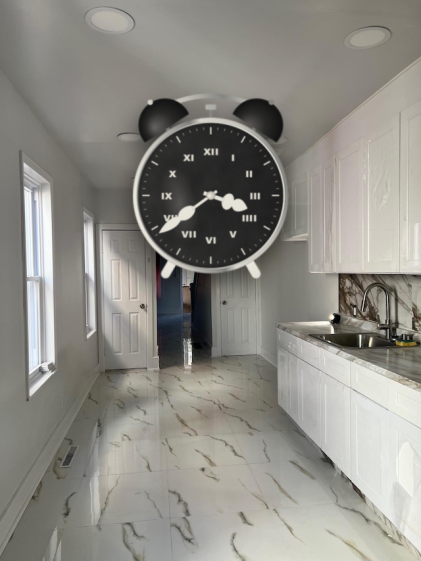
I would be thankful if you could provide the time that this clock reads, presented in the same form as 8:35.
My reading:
3:39
